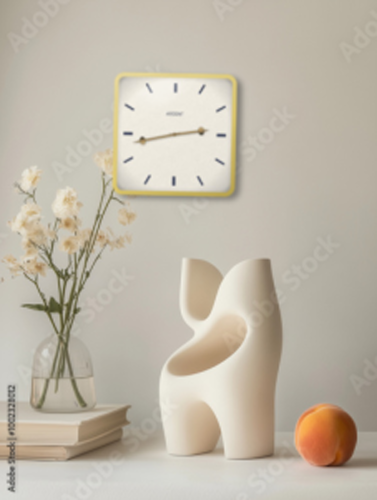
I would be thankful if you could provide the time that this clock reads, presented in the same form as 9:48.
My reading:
2:43
